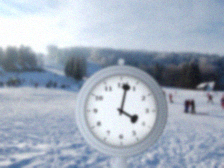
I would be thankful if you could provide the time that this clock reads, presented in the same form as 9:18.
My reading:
4:02
